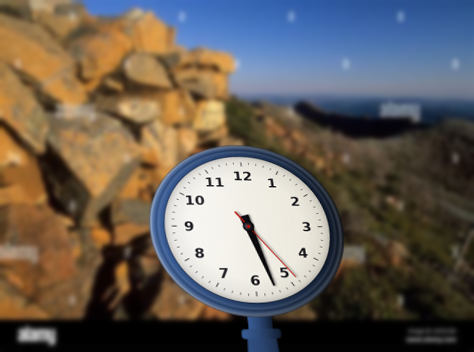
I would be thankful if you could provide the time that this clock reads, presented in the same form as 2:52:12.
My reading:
5:27:24
